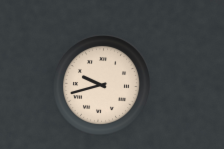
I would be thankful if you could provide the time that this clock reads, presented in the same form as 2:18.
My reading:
9:42
